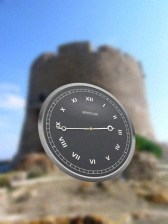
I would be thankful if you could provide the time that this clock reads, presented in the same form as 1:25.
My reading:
2:44
